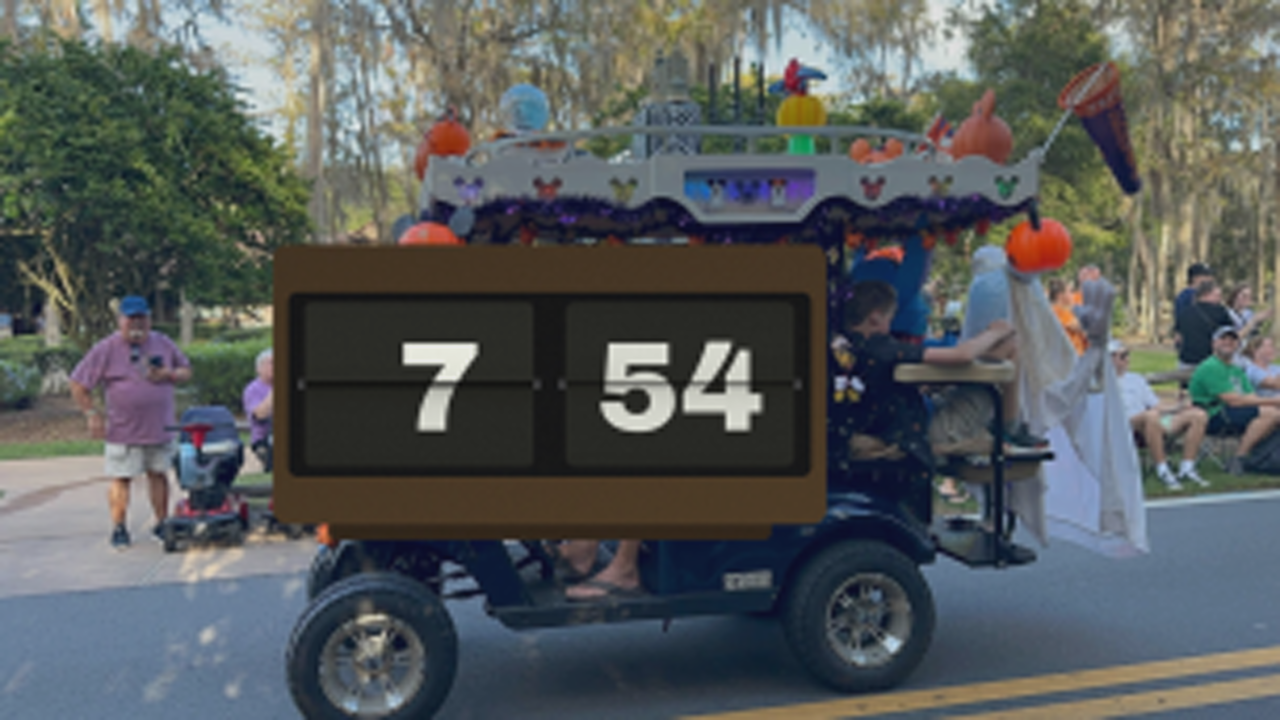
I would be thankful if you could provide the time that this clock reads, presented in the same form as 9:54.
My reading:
7:54
